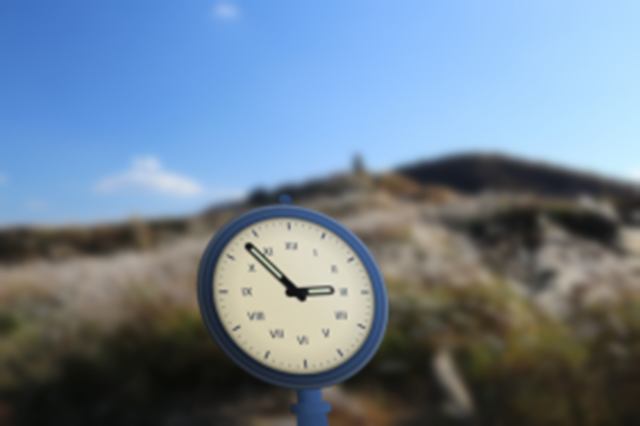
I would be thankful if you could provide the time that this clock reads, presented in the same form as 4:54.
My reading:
2:53
